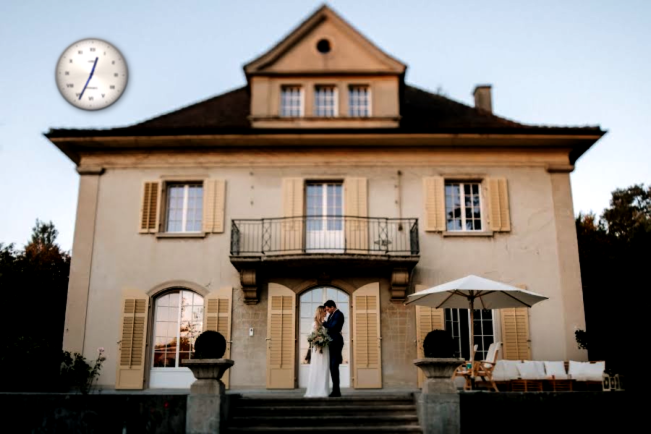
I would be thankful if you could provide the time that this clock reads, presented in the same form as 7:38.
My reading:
12:34
